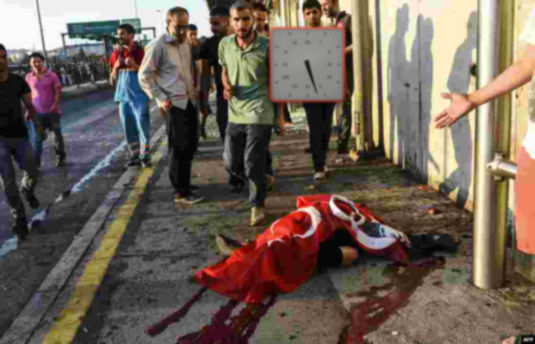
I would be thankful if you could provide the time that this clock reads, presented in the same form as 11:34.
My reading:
5:27
